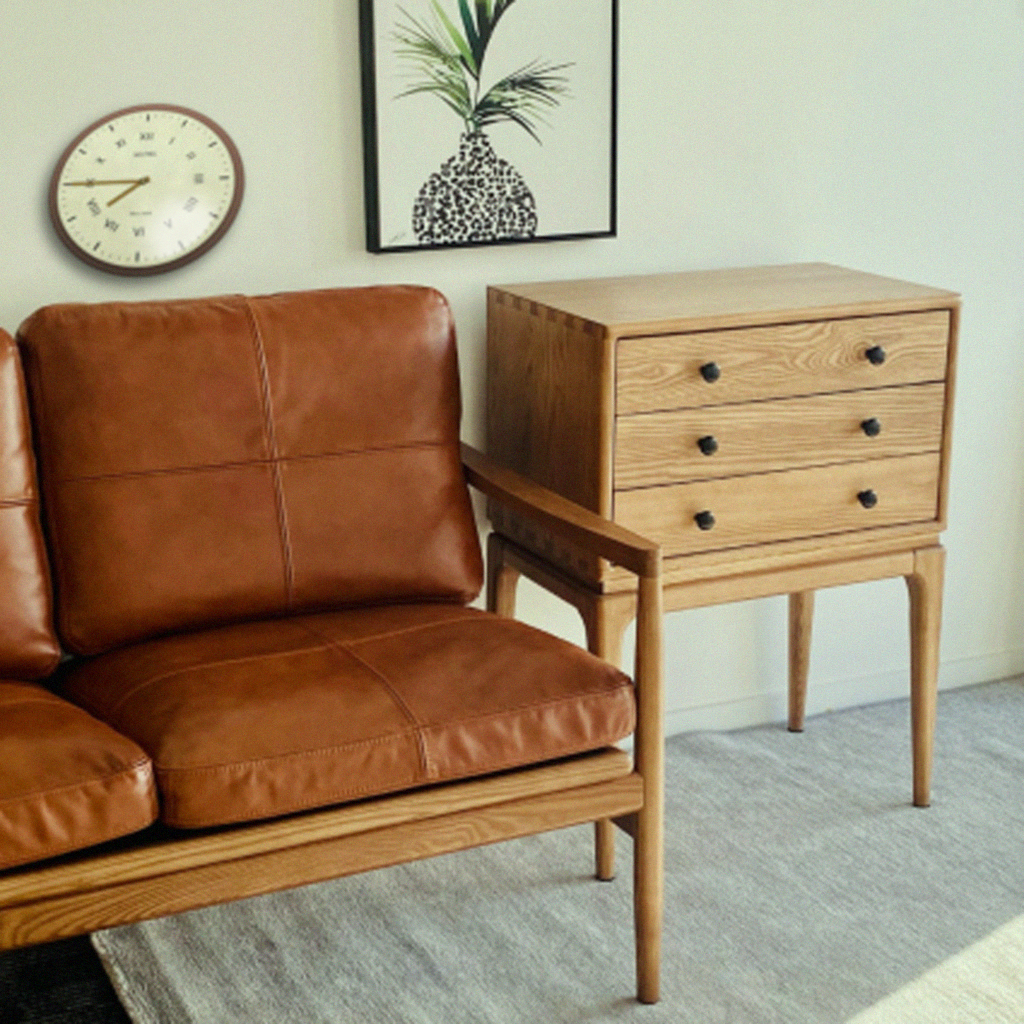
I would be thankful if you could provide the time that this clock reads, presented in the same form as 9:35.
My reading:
7:45
